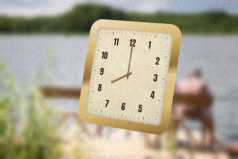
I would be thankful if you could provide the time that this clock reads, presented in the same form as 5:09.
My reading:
8:00
